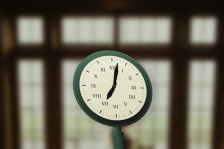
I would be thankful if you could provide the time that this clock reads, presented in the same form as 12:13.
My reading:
7:02
